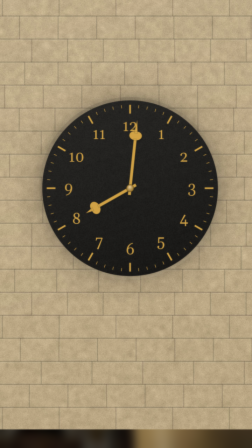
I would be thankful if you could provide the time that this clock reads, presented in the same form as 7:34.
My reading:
8:01
